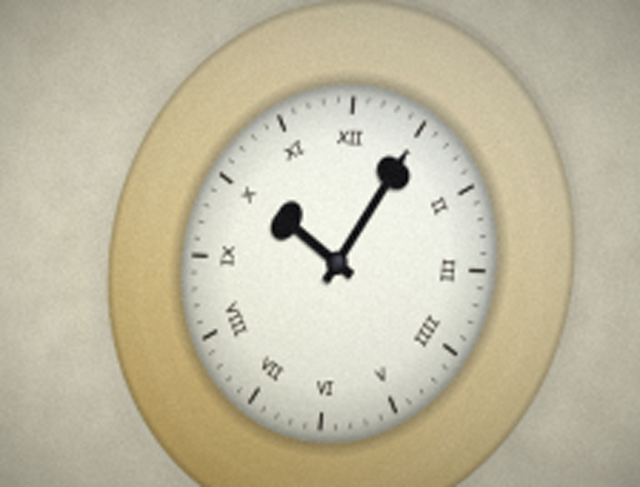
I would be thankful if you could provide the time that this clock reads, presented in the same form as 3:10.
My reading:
10:05
